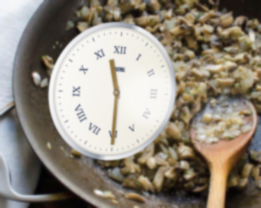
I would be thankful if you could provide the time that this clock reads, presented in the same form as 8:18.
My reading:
11:30
